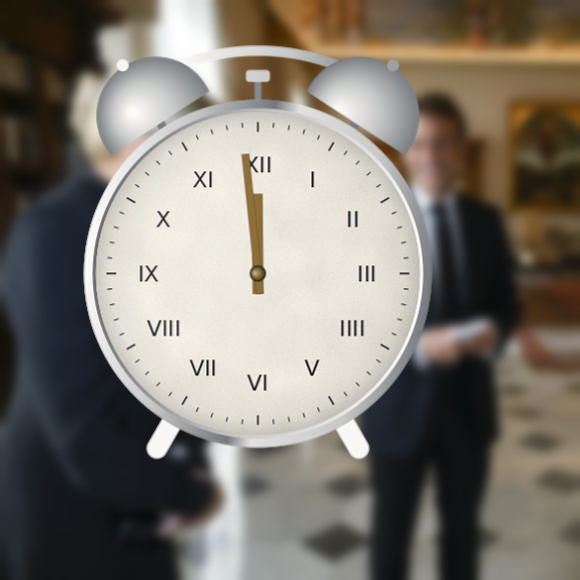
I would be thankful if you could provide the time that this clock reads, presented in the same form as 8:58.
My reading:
11:59
